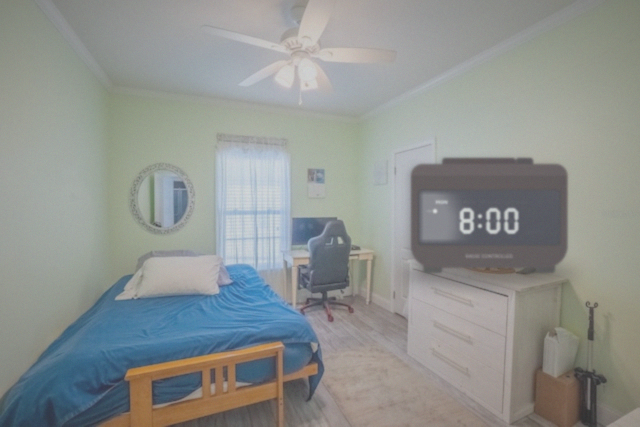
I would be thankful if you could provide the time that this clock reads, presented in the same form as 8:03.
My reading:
8:00
